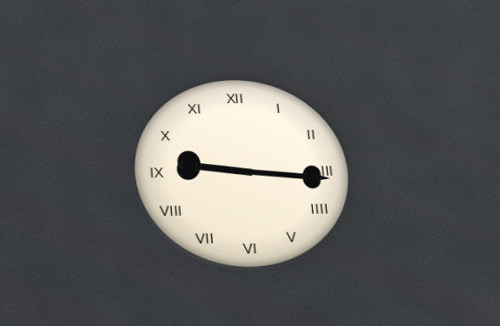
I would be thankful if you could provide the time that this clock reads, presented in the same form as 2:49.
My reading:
9:16
